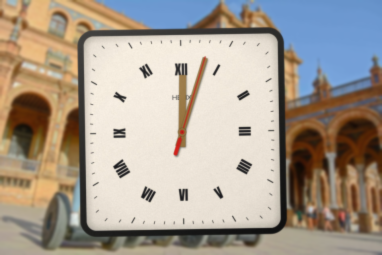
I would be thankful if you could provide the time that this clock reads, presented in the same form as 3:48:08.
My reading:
12:03:03
